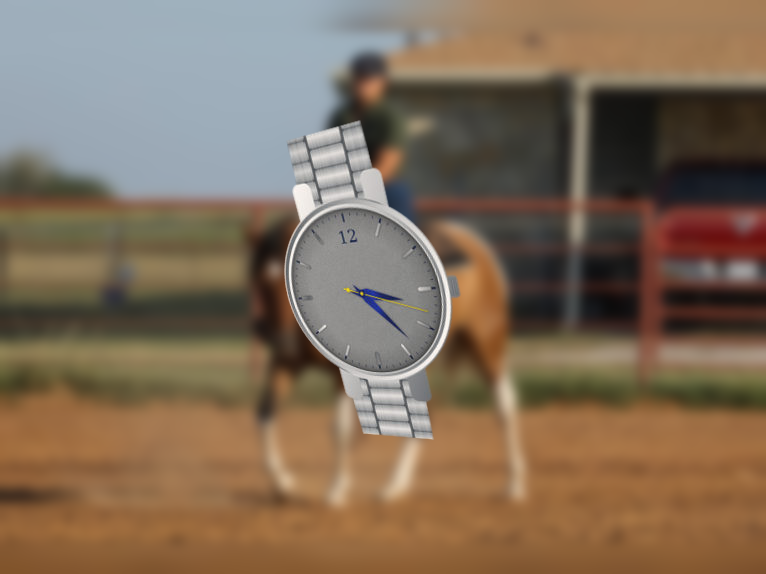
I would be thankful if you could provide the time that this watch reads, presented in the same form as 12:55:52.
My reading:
3:23:18
